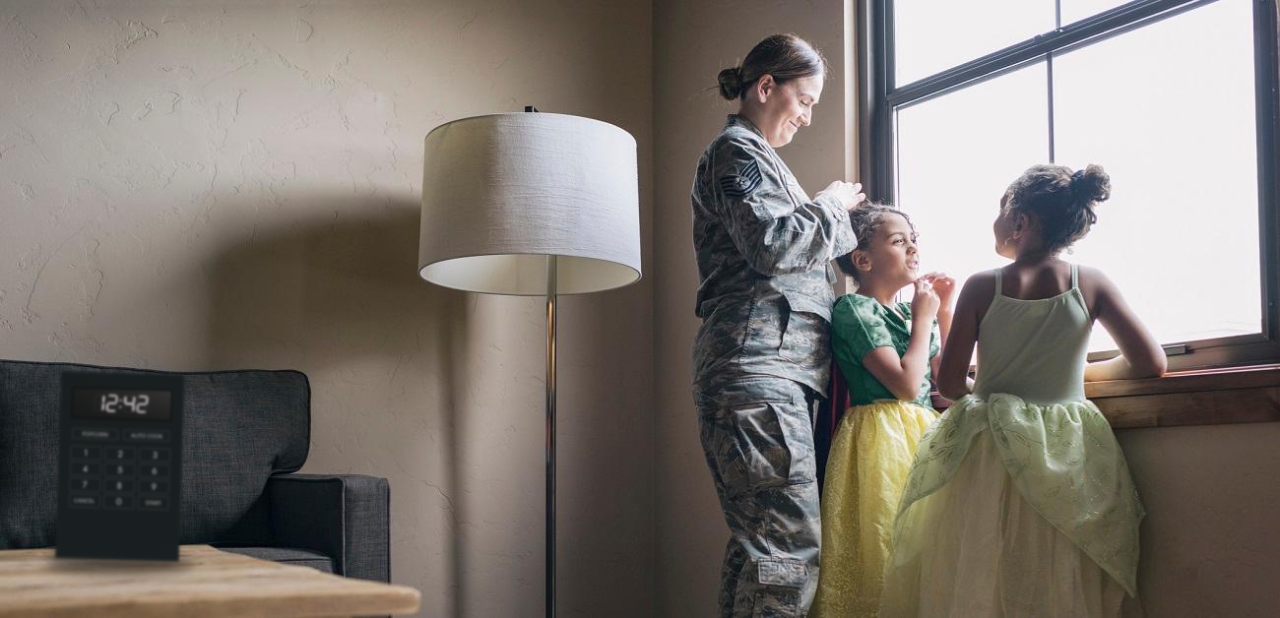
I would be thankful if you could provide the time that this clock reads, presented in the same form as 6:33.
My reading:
12:42
